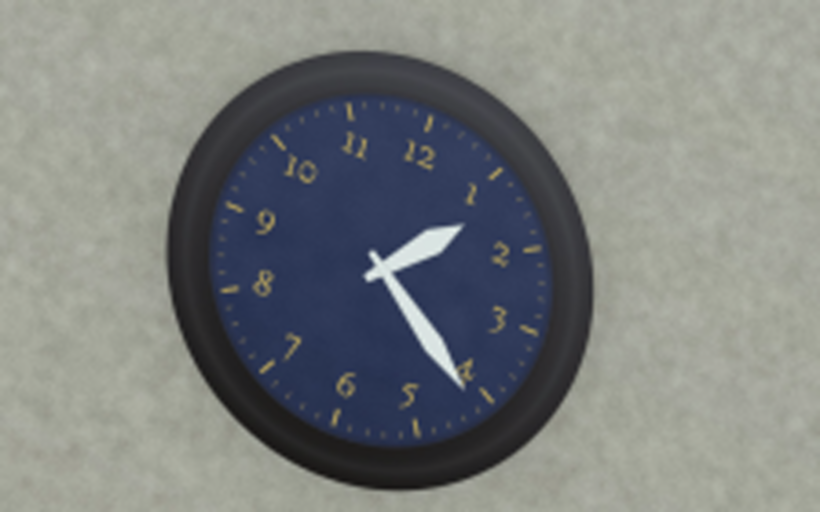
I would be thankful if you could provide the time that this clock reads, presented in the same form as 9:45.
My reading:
1:21
